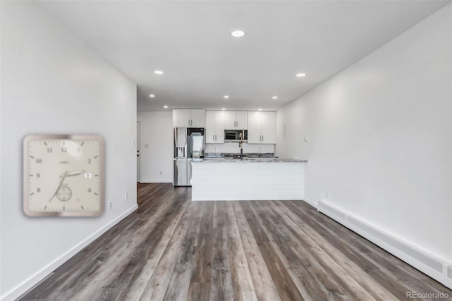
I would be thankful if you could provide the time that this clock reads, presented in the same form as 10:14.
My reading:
2:35
